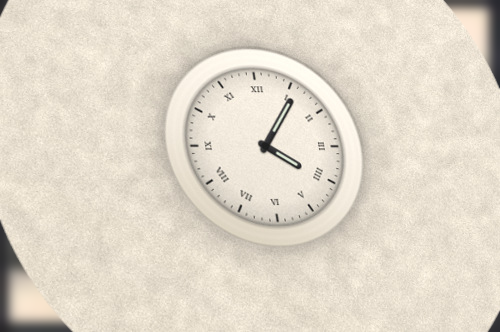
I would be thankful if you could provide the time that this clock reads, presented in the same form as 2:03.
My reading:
4:06
